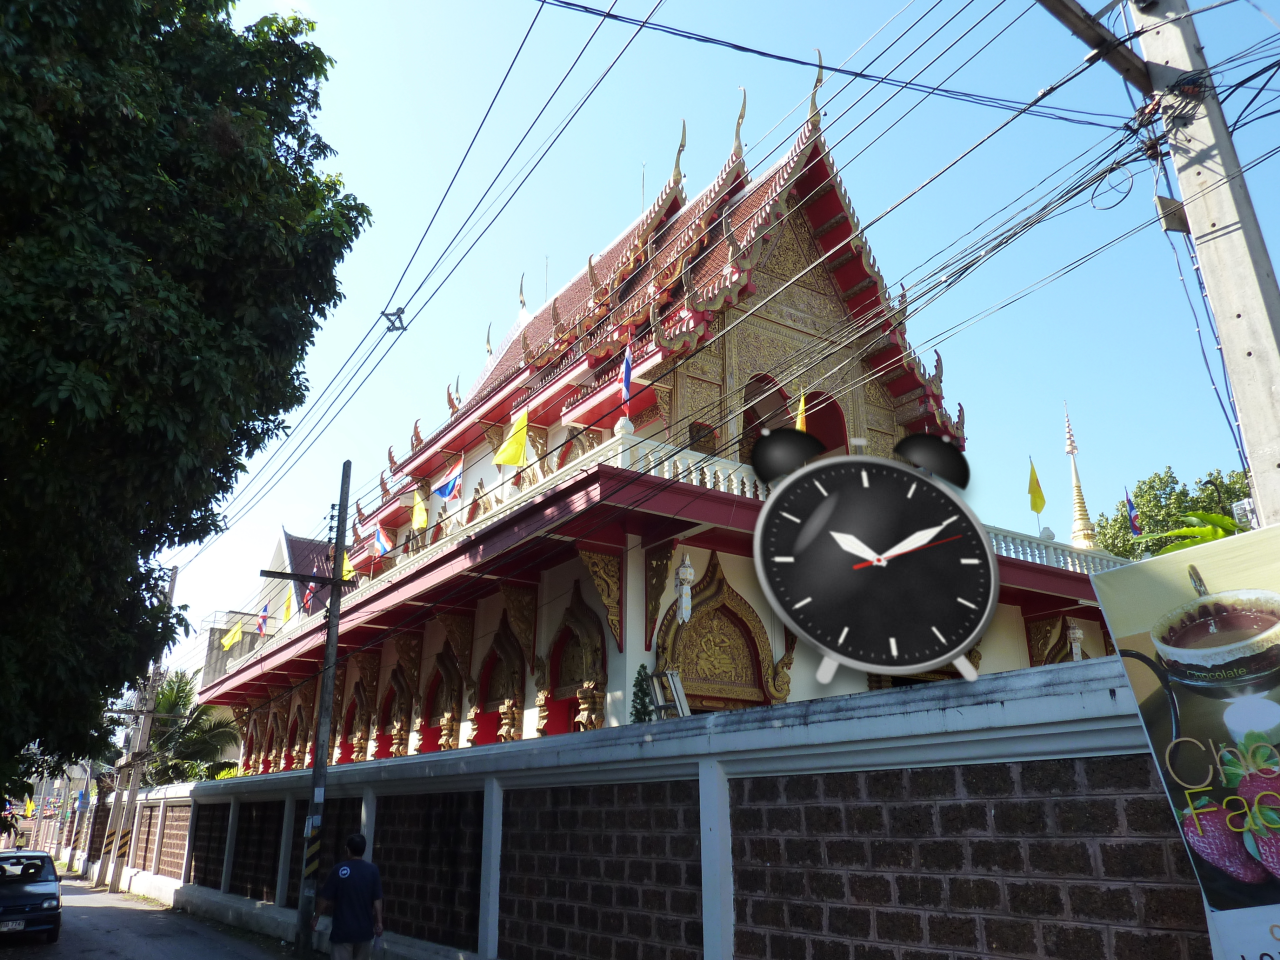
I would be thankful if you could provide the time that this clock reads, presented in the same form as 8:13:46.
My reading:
10:10:12
